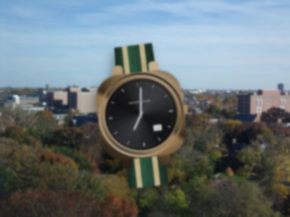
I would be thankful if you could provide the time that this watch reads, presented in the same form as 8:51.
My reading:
7:01
